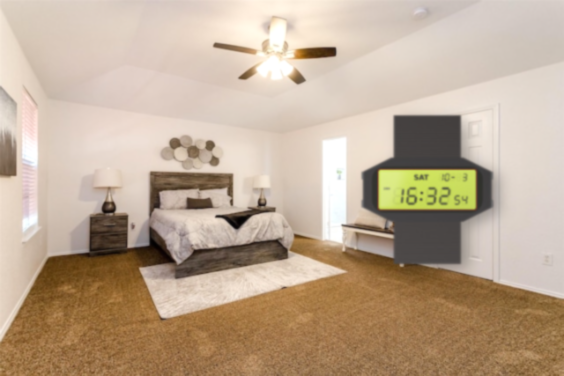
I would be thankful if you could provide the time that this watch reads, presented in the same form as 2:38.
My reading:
16:32
